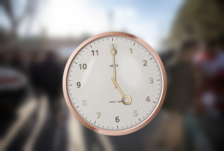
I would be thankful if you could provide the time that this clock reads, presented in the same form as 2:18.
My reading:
5:00
